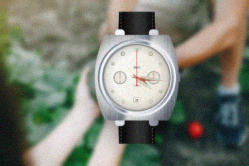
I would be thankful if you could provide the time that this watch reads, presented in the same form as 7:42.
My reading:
4:16
